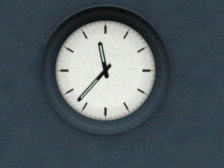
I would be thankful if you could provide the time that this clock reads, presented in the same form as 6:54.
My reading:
11:37
